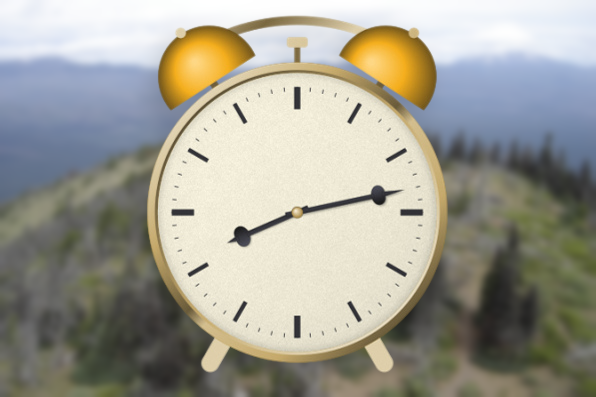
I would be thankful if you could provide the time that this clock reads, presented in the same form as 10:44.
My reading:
8:13
